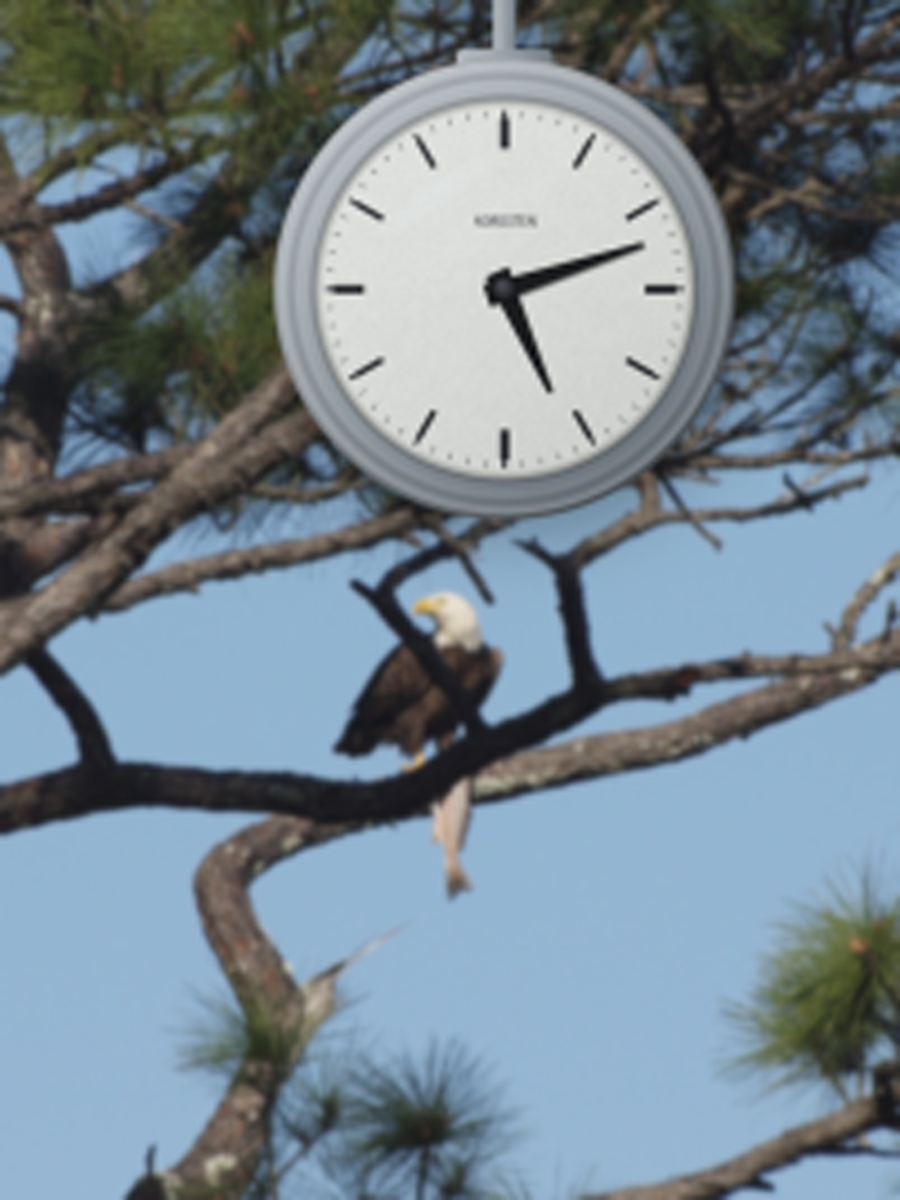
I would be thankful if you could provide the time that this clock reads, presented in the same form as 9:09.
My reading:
5:12
